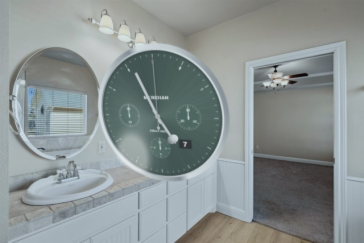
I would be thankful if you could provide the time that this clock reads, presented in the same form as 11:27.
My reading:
4:56
